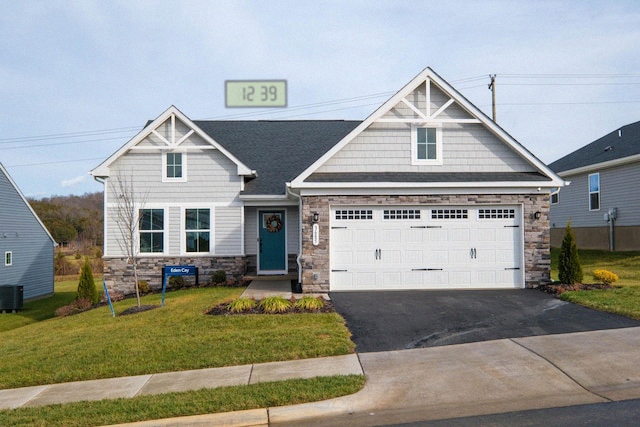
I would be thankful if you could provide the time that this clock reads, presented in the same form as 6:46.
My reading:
12:39
